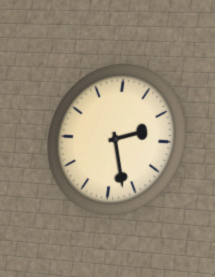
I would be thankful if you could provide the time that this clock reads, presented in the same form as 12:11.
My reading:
2:27
